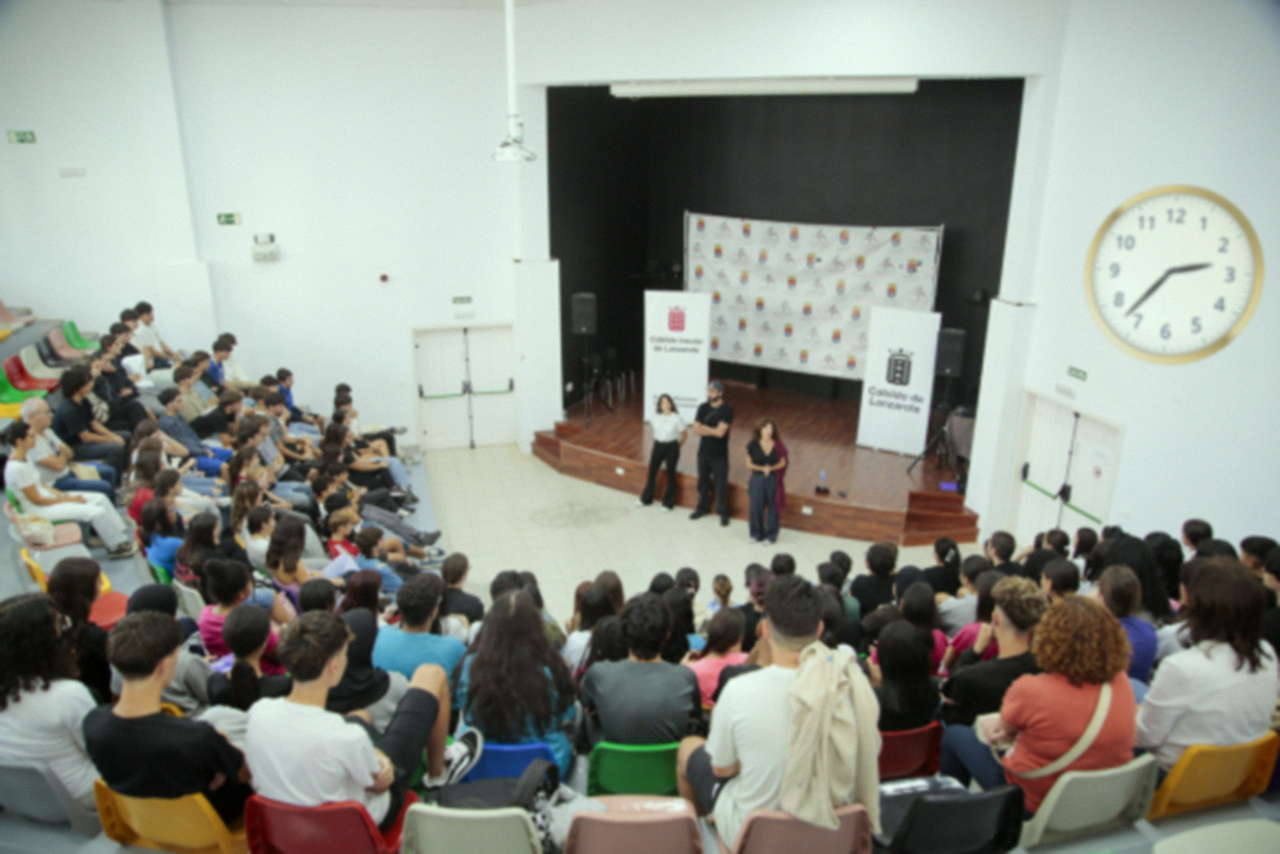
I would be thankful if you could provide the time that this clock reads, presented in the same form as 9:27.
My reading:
2:37
